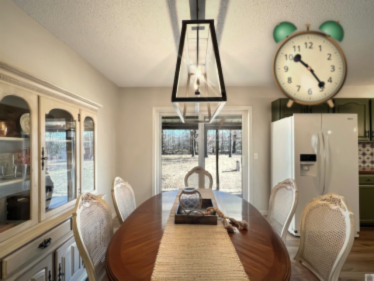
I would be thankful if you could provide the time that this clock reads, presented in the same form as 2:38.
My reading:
10:24
